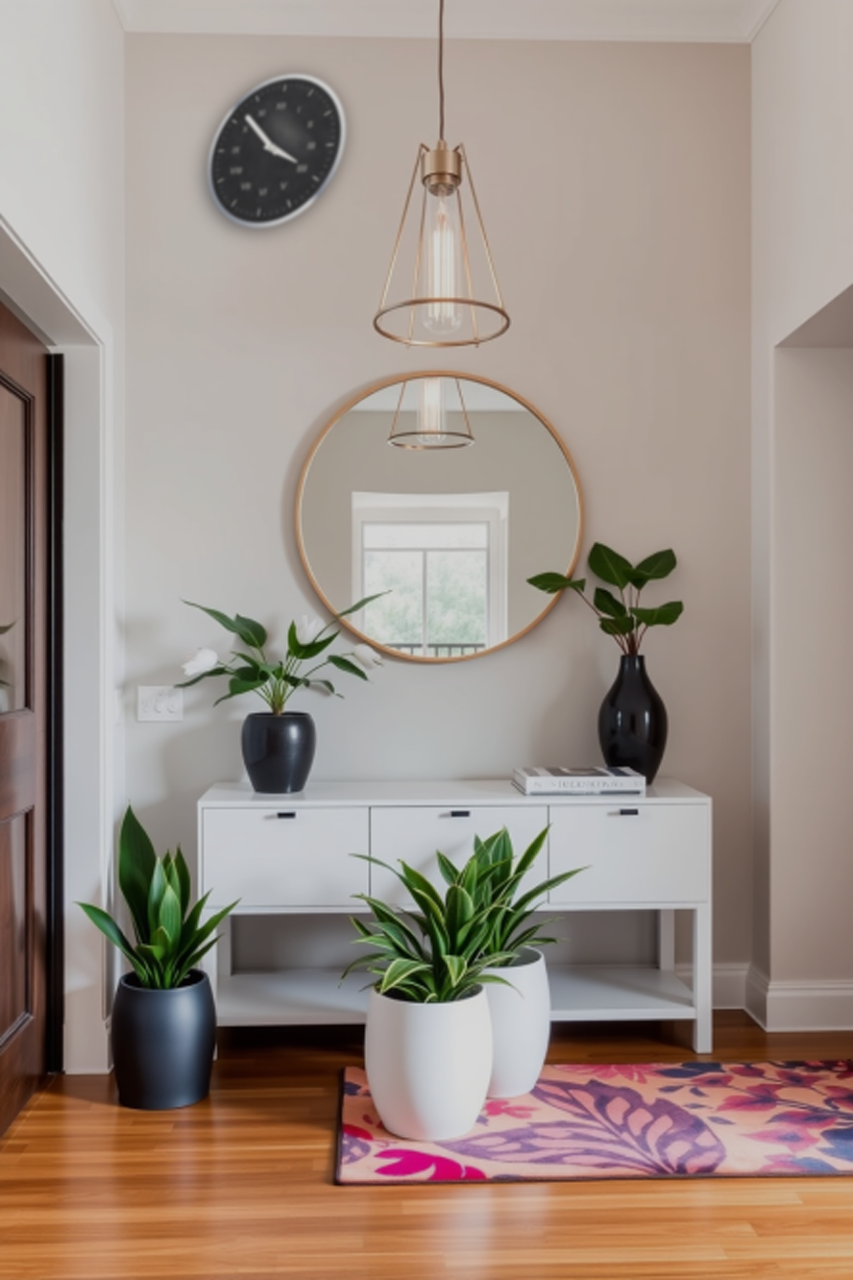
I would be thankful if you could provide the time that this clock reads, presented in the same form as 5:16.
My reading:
3:52
